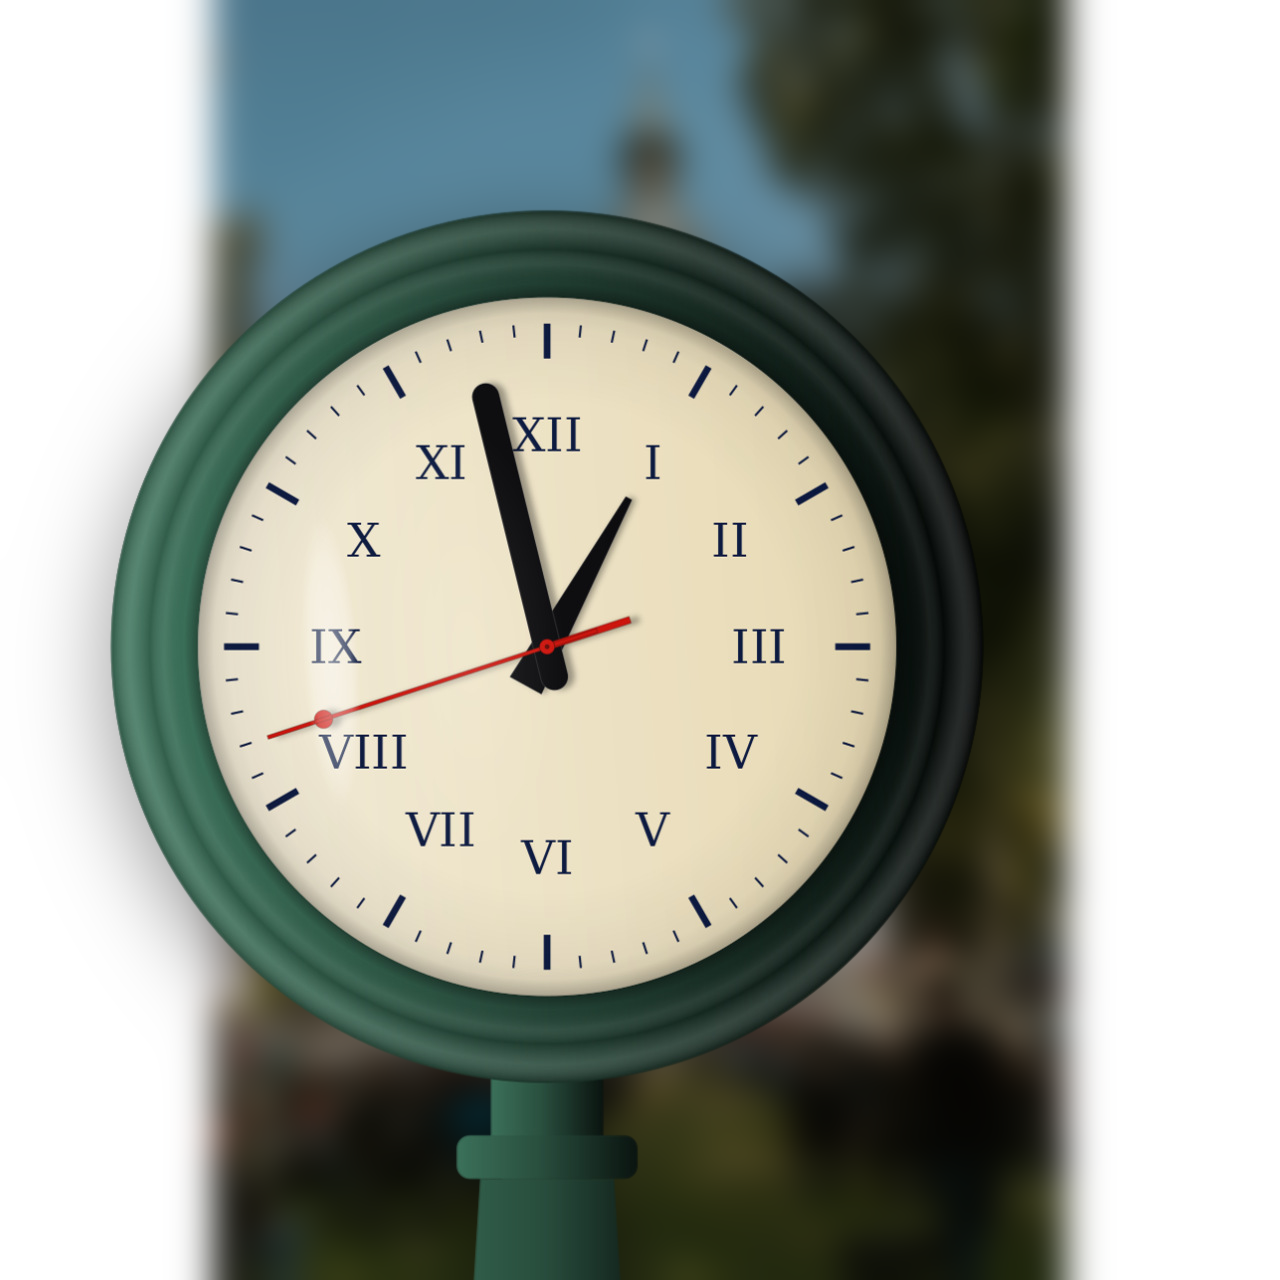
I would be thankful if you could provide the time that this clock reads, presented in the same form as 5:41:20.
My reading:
12:57:42
